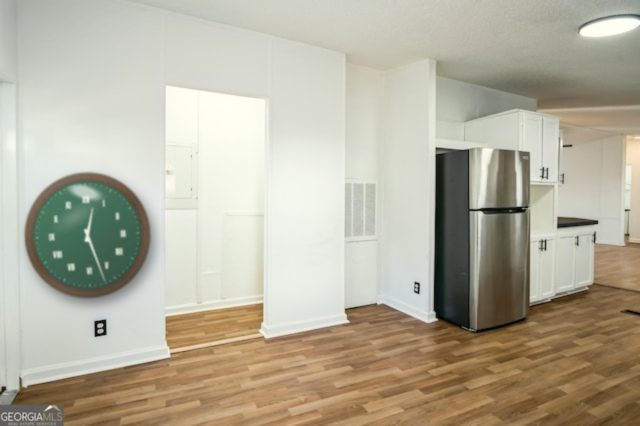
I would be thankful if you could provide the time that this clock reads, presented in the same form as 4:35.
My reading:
12:27
